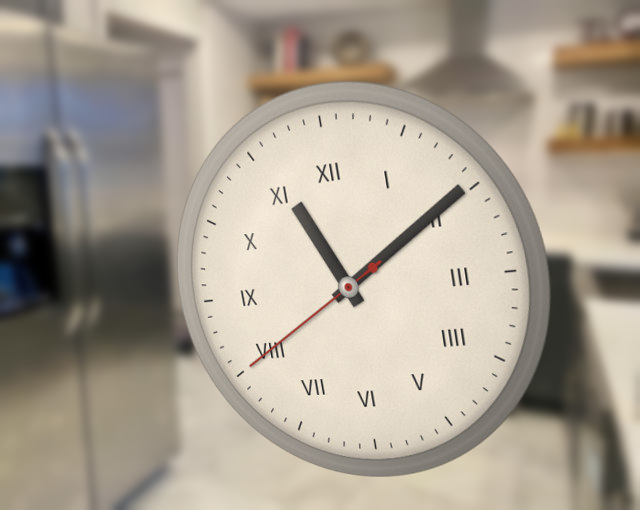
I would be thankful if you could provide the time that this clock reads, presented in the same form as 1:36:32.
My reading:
11:09:40
